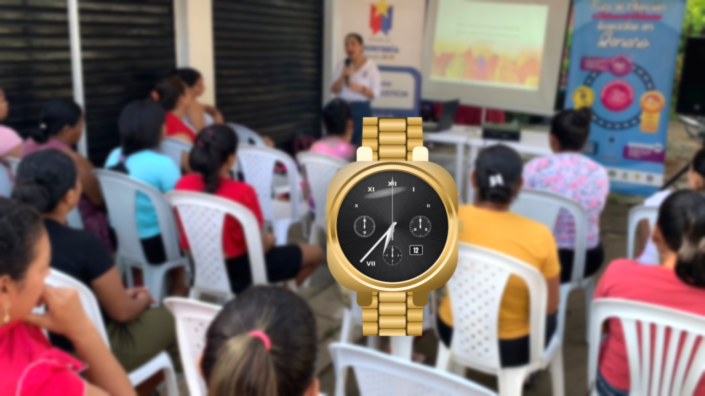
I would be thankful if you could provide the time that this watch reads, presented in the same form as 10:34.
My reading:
6:37
